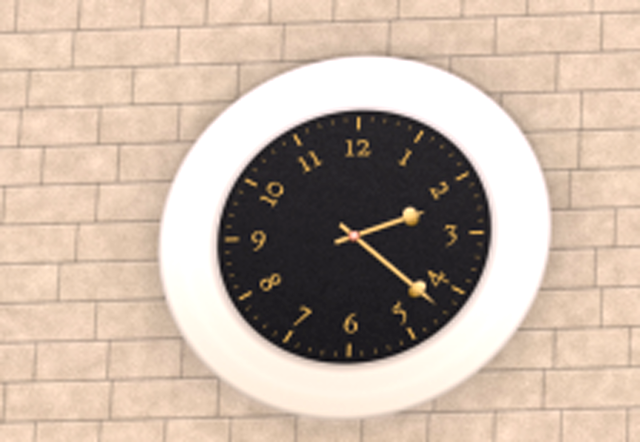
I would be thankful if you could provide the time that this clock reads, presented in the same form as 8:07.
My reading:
2:22
